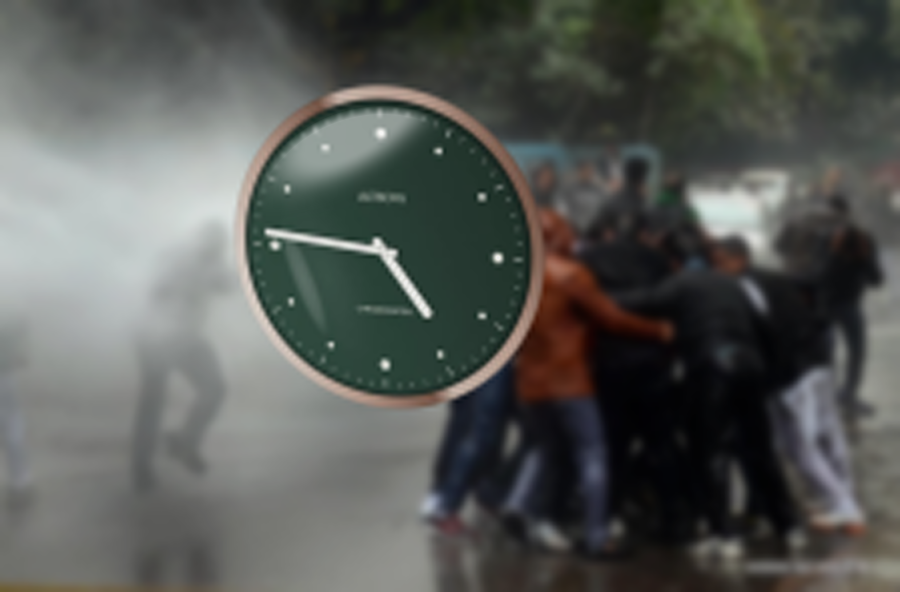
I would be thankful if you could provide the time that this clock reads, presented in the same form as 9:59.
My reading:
4:46
